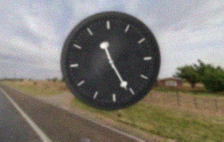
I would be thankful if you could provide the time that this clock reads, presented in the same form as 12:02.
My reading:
11:26
